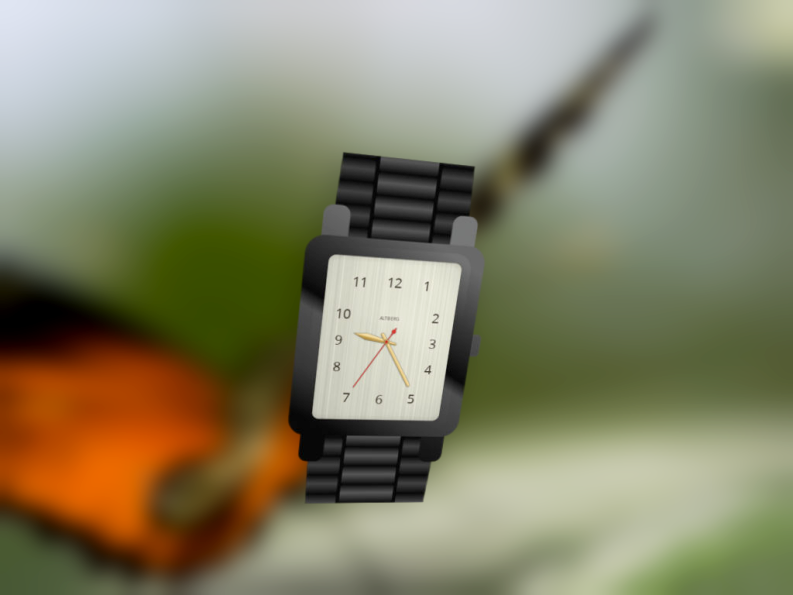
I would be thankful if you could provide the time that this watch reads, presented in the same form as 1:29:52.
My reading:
9:24:35
